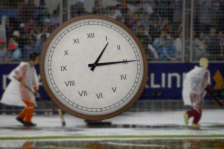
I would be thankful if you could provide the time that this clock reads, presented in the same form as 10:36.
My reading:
1:15
